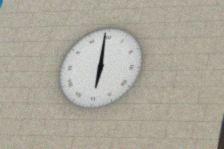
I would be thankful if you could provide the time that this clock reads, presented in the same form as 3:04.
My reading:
5:59
